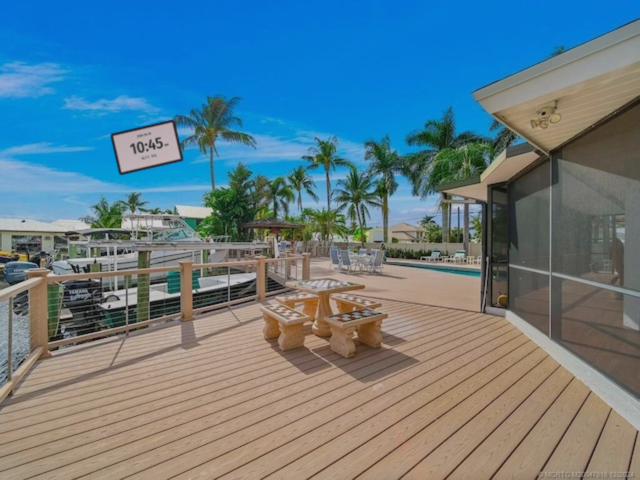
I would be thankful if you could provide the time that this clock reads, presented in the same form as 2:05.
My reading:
10:45
